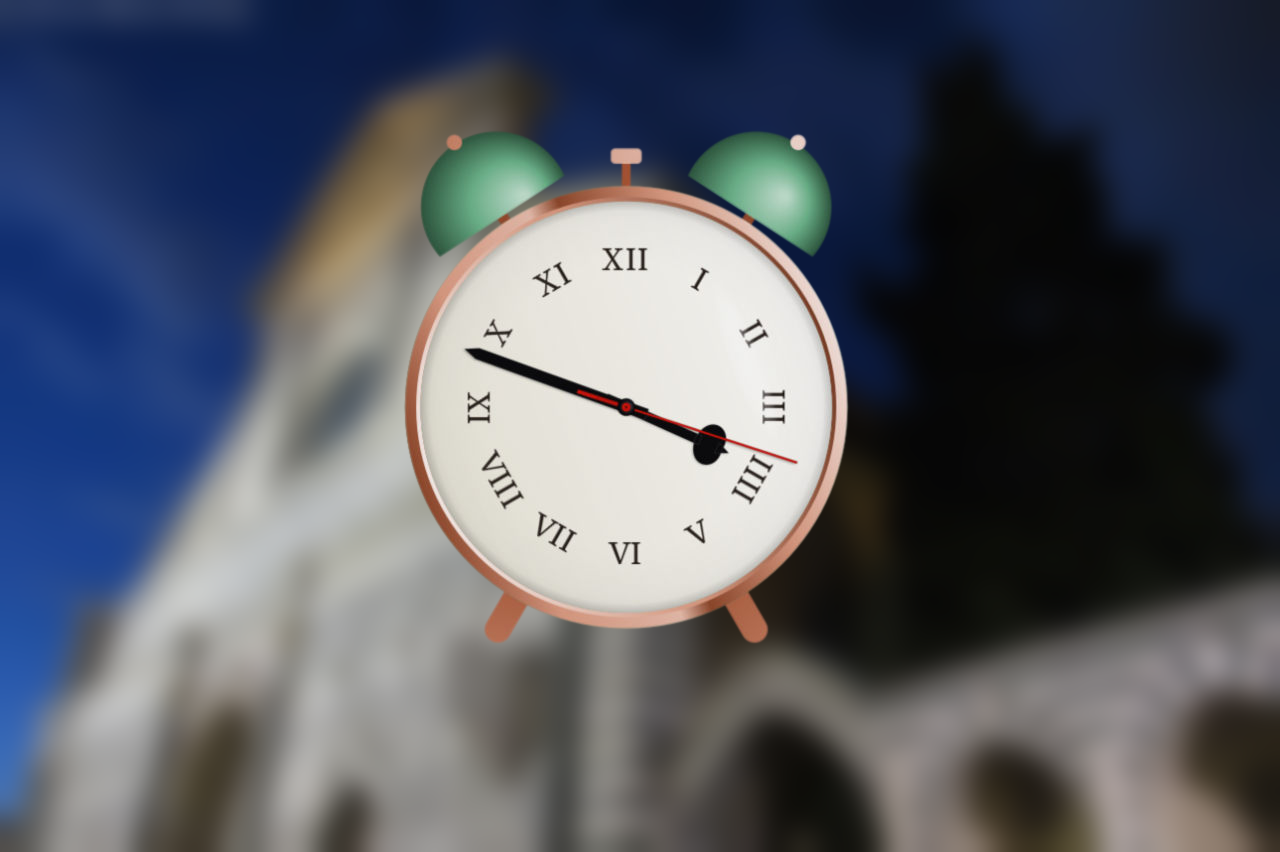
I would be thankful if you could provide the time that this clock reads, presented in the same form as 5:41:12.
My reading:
3:48:18
